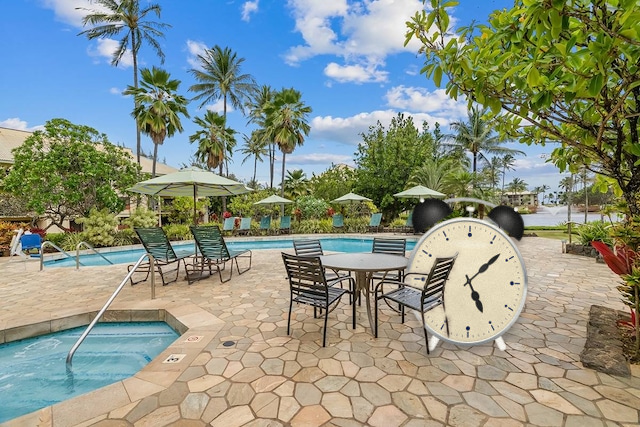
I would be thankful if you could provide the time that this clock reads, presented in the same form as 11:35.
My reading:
5:08
